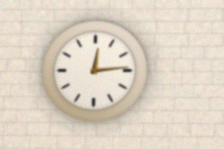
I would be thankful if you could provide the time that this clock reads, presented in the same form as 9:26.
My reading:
12:14
